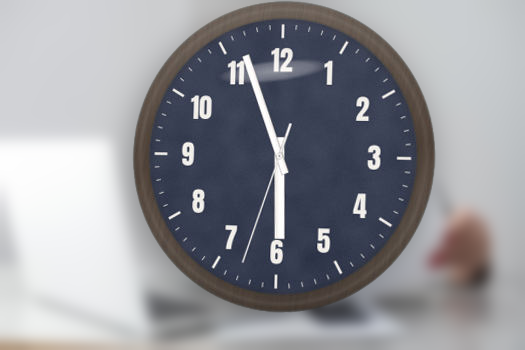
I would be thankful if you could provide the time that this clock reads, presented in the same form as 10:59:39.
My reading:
5:56:33
